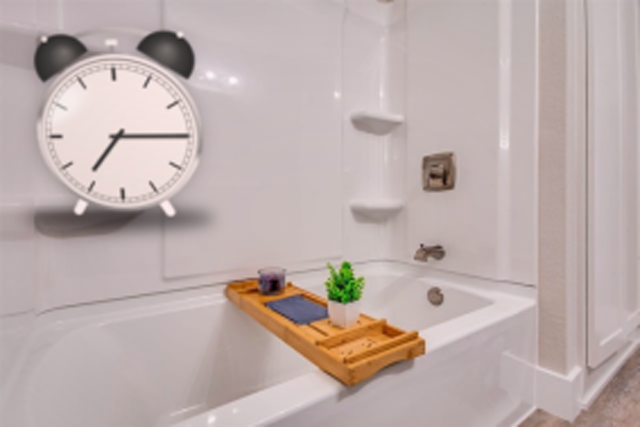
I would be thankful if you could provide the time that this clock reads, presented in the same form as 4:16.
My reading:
7:15
